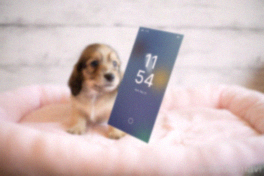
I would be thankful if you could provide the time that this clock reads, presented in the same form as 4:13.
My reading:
11:54
